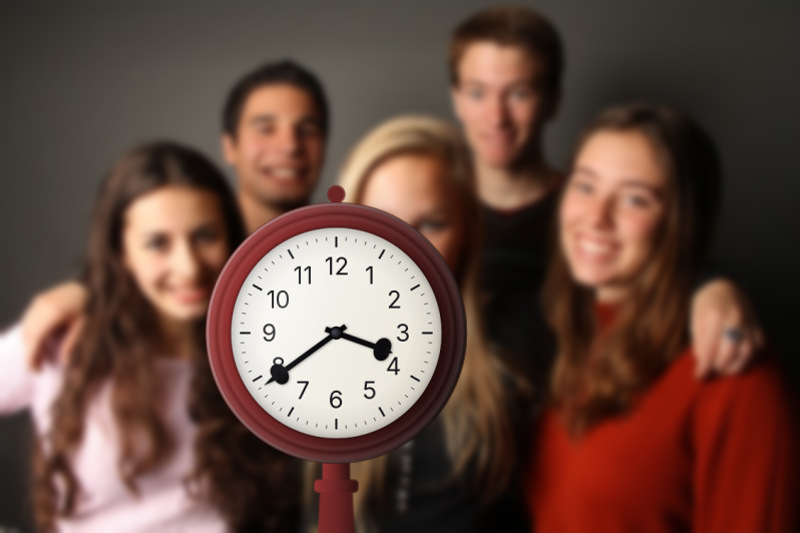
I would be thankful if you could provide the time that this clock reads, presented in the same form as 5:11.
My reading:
3:39
